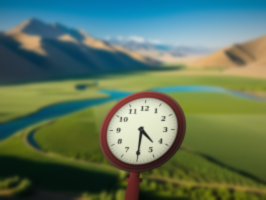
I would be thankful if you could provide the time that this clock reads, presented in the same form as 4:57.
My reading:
4:30
